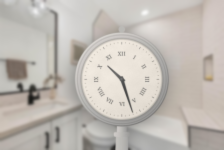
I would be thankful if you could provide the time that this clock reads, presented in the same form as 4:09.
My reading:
10:27
